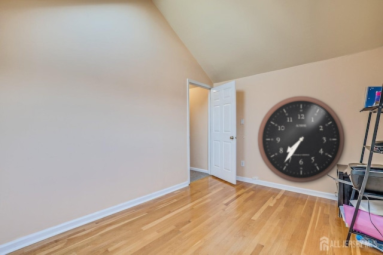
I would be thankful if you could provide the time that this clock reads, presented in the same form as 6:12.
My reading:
7:36
